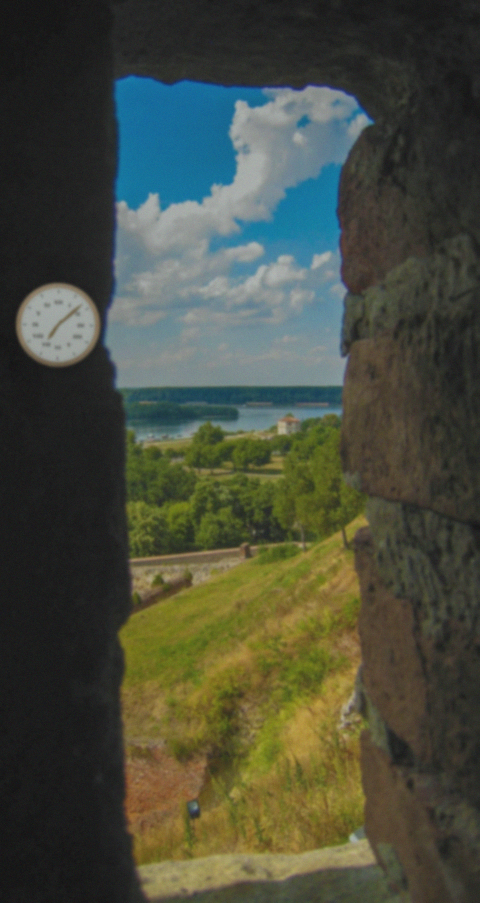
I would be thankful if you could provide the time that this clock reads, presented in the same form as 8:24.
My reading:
7:08
